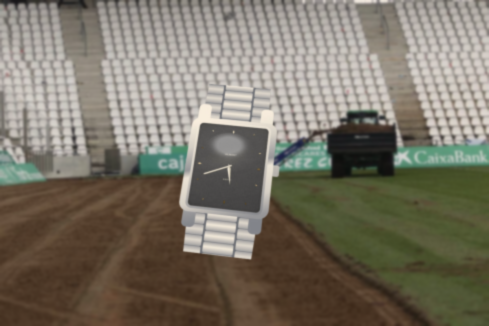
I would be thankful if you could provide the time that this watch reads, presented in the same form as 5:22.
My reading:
5:41
